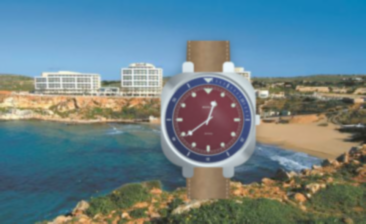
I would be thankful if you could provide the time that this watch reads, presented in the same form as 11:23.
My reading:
12:39
